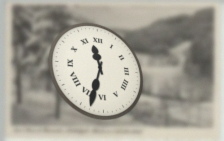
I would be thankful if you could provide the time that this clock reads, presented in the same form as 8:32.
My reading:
11:33
